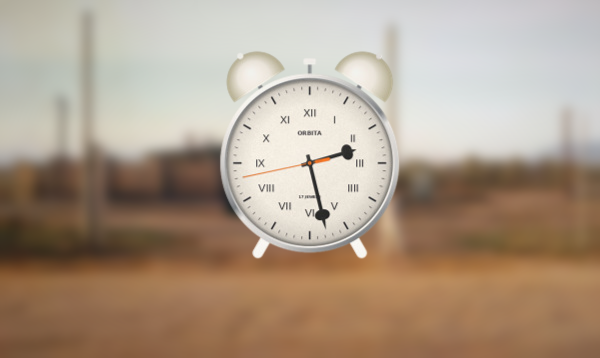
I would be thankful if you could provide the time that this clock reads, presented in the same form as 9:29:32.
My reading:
2:27:43
